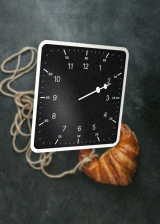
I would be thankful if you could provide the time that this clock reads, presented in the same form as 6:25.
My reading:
2:11
